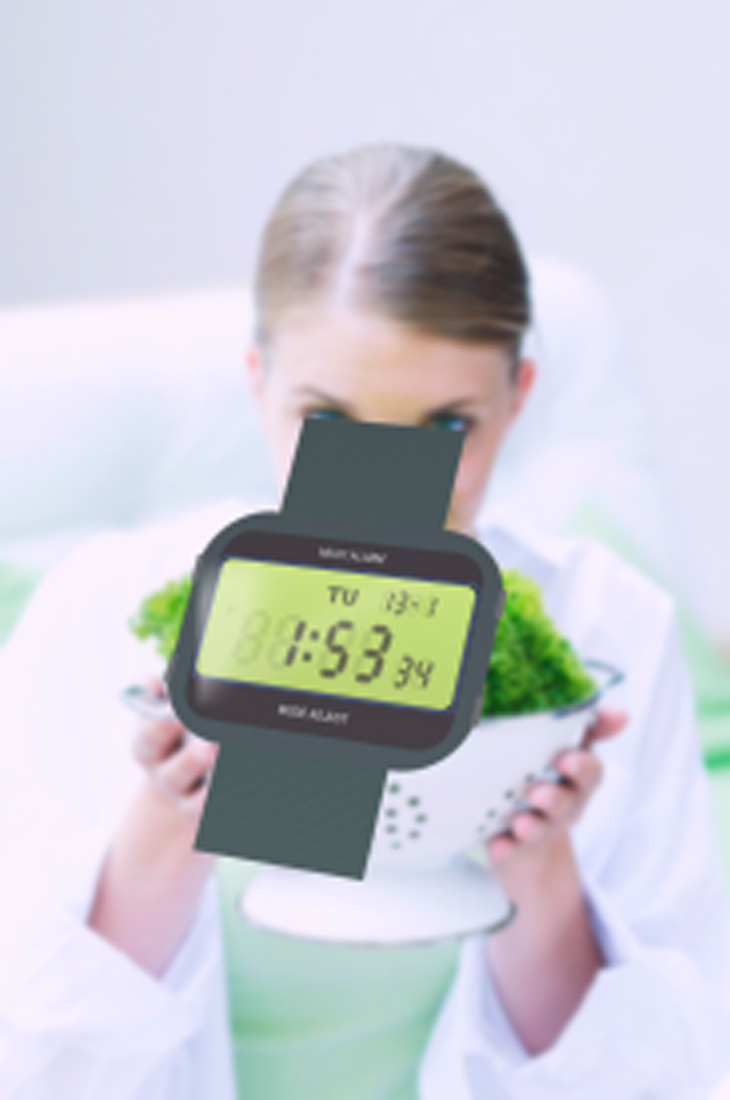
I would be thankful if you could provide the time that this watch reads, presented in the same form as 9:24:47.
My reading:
1:53:34
